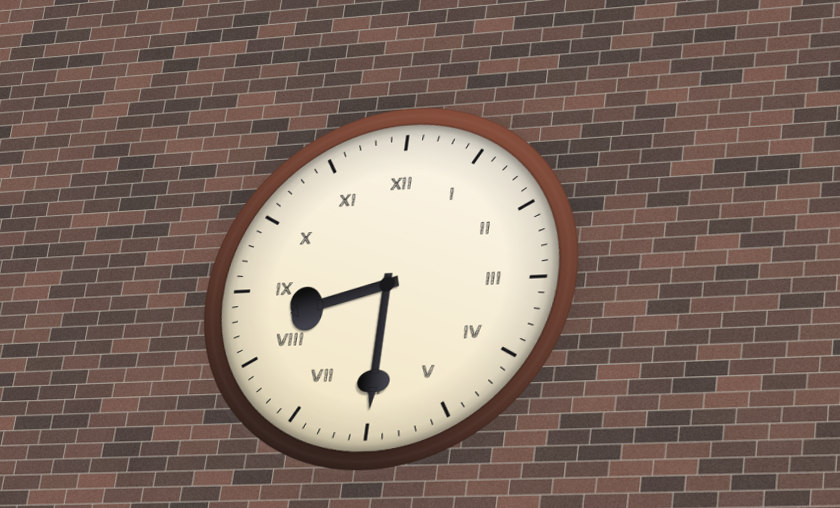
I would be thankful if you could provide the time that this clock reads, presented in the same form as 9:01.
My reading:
8:30
